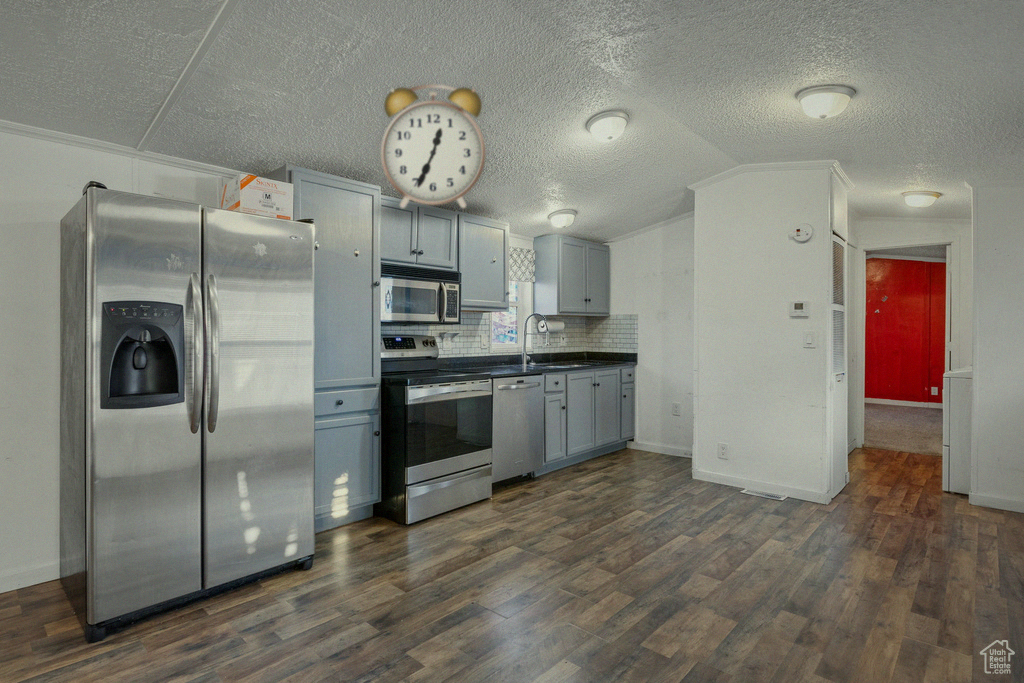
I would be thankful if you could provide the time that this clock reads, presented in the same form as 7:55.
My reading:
12:34
